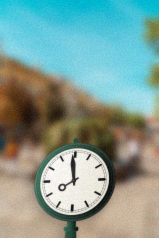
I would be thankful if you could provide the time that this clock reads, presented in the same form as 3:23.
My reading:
7:59
